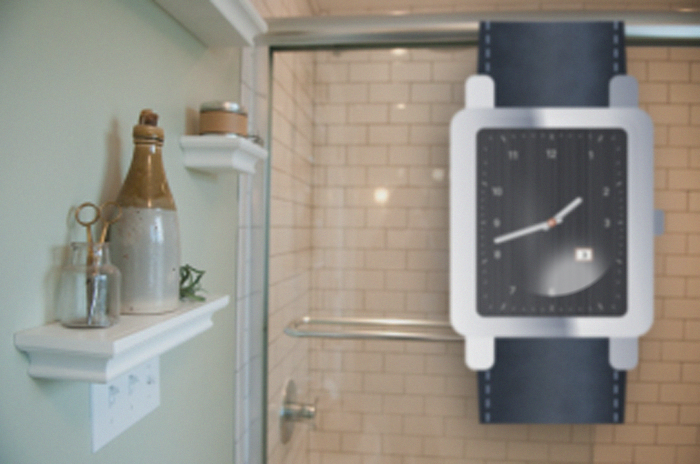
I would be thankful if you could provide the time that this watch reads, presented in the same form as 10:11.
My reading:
1:42
